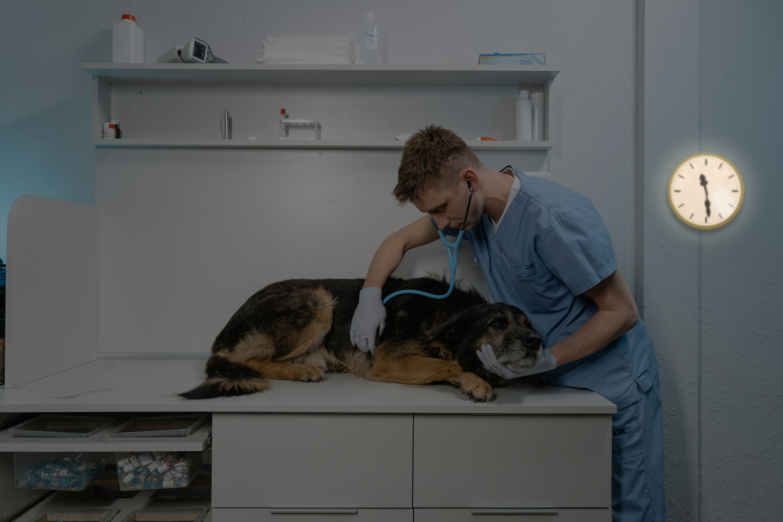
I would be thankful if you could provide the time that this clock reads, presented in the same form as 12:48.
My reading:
11:29
